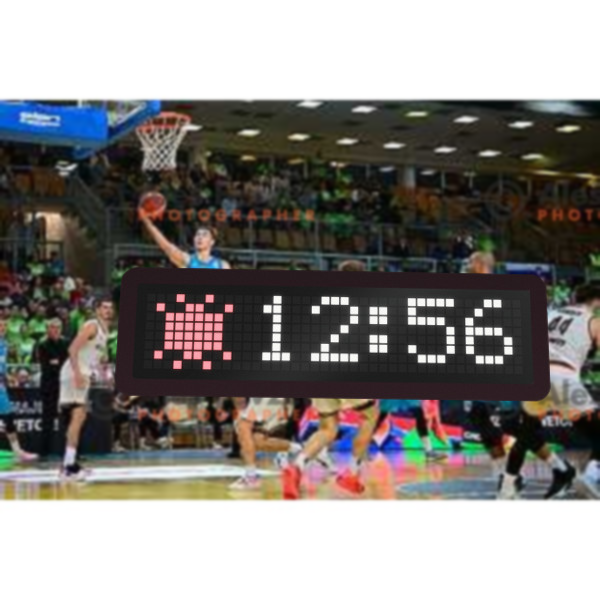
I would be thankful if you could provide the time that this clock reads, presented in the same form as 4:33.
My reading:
12:56
